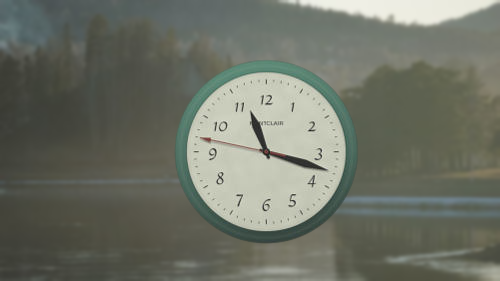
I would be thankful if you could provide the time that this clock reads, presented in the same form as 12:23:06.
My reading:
11:17:47
